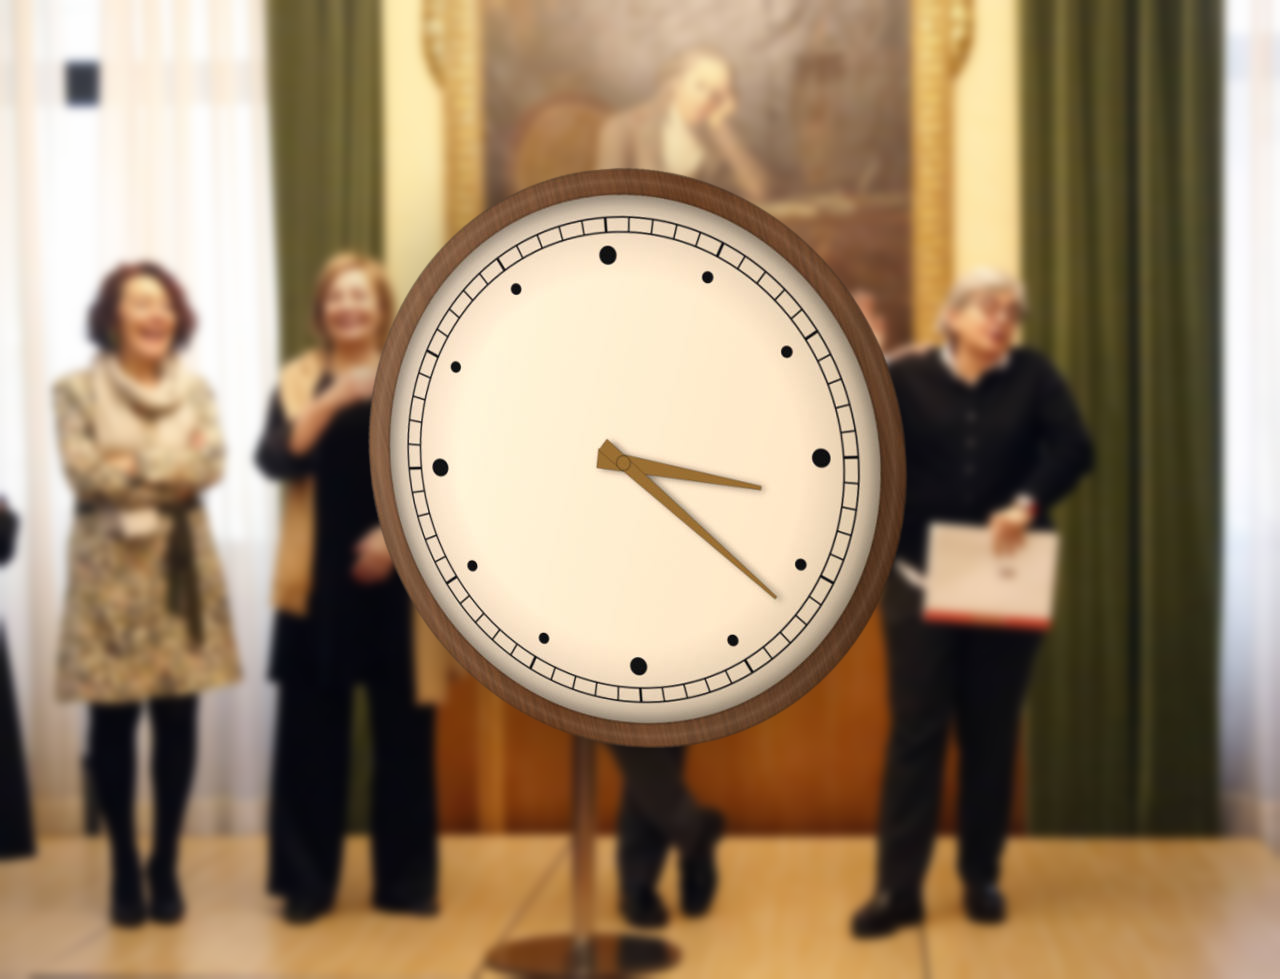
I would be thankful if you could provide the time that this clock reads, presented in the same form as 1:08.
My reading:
3:22
